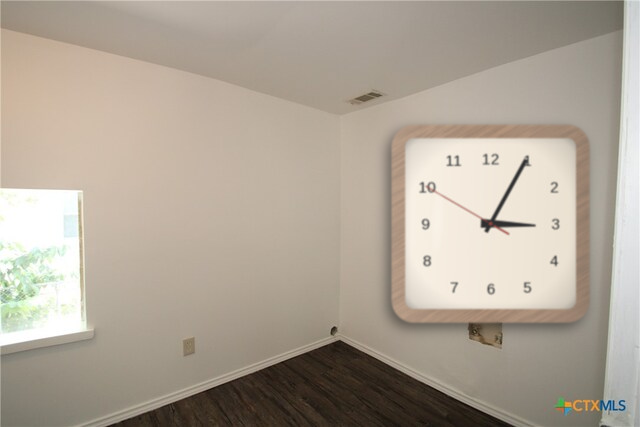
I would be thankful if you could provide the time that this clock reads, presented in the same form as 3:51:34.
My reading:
3:04:50
